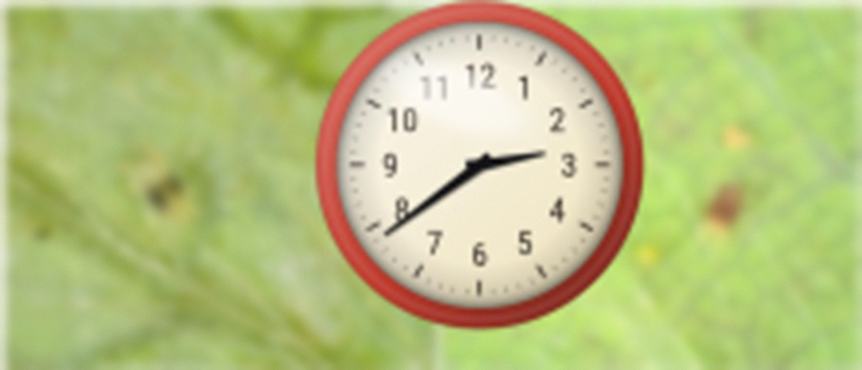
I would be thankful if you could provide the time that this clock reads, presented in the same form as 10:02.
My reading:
2:39
